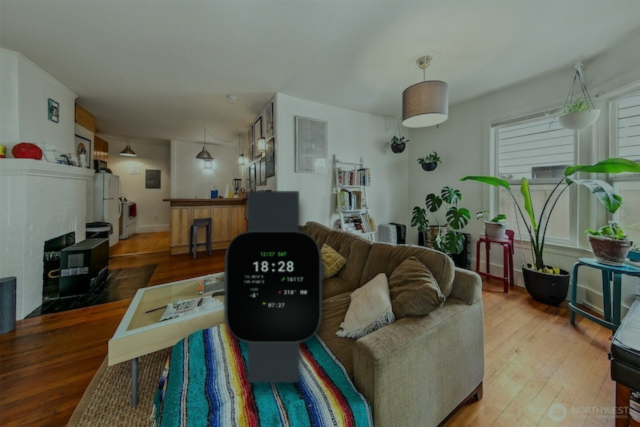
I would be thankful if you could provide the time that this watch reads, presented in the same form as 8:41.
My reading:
18:28
